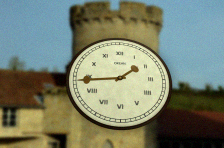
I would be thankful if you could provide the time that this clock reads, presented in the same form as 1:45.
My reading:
1:44
